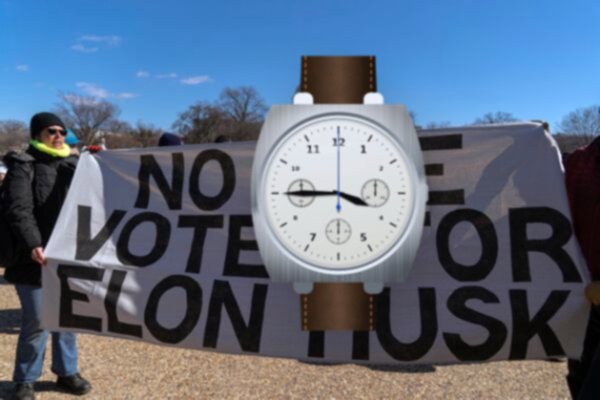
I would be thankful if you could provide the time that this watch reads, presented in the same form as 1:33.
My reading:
3:45
